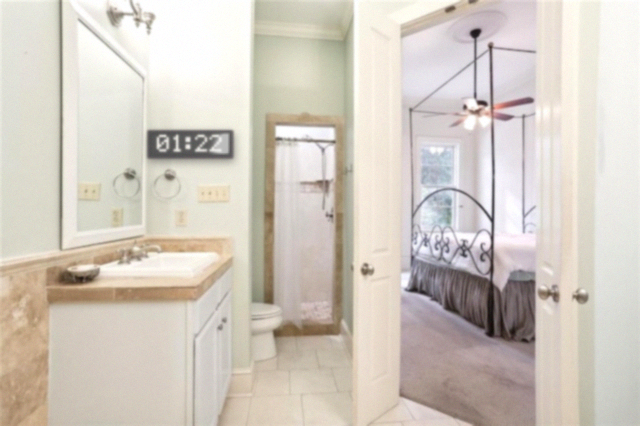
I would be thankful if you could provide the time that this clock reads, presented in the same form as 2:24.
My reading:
1:22
